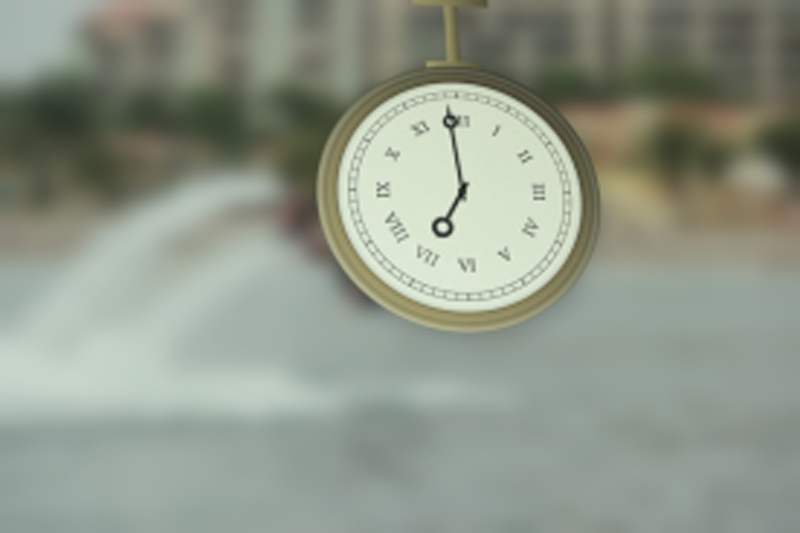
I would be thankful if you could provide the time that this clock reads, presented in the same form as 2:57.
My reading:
6:59
